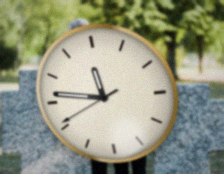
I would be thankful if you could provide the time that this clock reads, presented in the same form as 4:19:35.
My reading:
11:46:41
